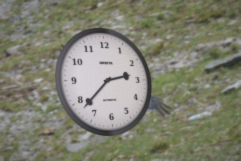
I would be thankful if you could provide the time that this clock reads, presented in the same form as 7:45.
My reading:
2:38
